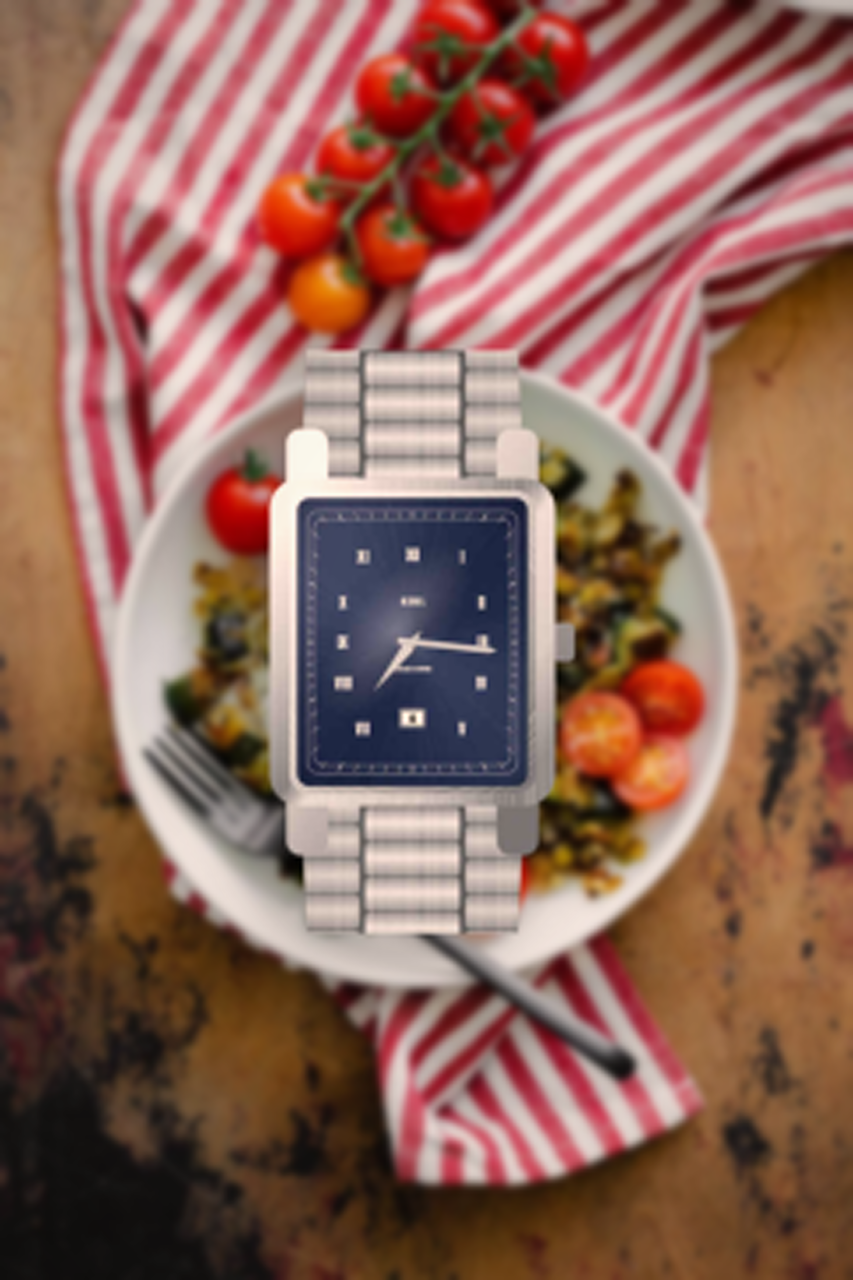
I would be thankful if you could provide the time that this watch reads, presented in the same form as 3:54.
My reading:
7:16
